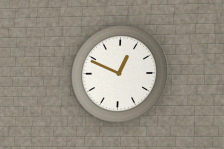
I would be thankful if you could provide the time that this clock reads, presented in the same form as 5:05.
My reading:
12:49
